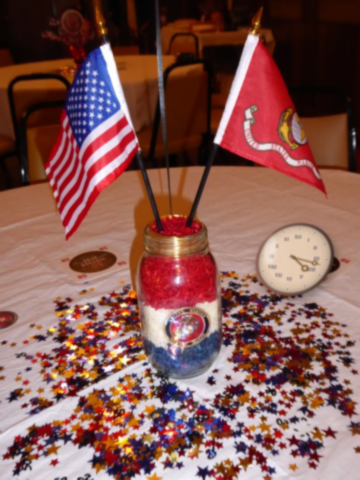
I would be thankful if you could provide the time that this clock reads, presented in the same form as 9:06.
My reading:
4:17
